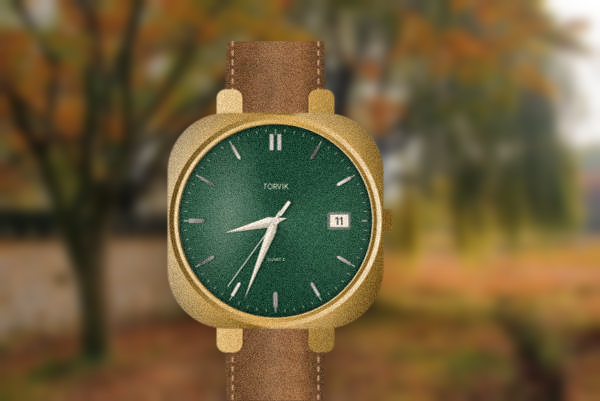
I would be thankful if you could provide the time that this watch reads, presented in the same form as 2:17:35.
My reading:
8:33:36
